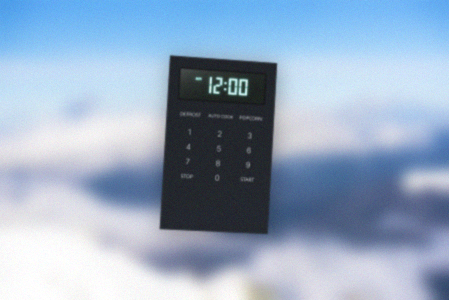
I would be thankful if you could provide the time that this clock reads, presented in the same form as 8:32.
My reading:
12:00
